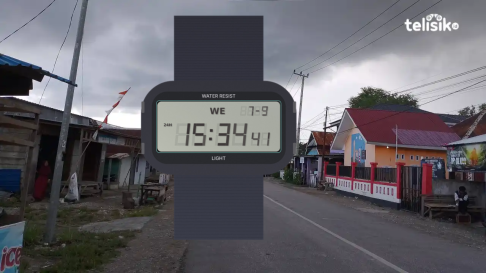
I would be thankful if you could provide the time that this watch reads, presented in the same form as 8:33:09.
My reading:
15:34:41
